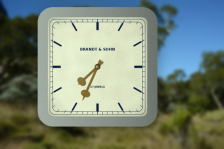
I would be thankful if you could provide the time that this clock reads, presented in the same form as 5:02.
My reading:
7:34
